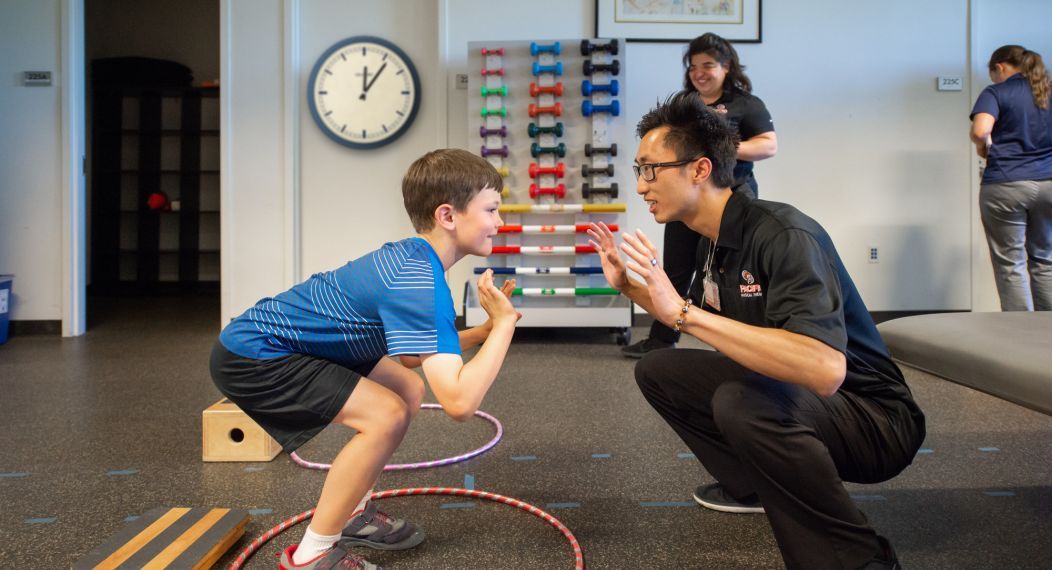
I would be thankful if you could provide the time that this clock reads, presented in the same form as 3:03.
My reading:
12:06
